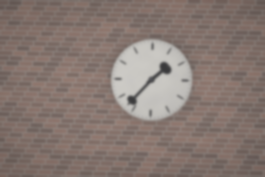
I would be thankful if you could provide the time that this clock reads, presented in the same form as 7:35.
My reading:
1:37
